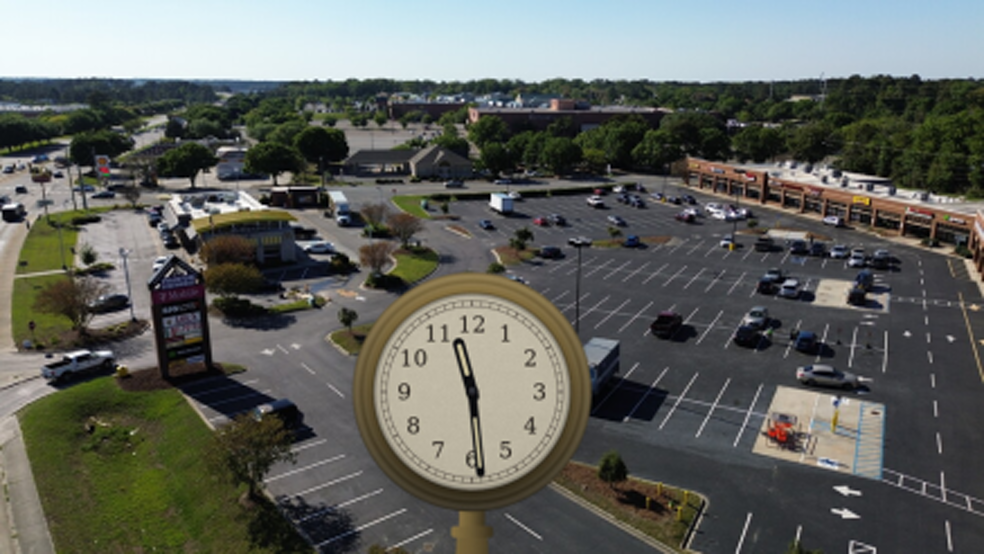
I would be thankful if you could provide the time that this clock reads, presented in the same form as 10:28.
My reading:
11:29
